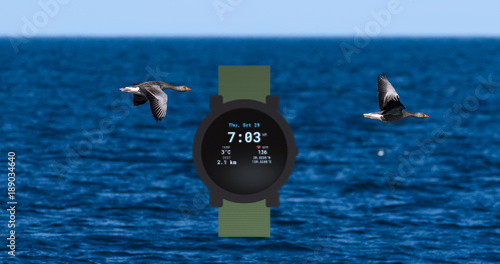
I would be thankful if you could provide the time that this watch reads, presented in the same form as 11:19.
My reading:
7:03
